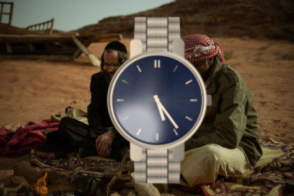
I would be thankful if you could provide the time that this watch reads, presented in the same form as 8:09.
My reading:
5:24
